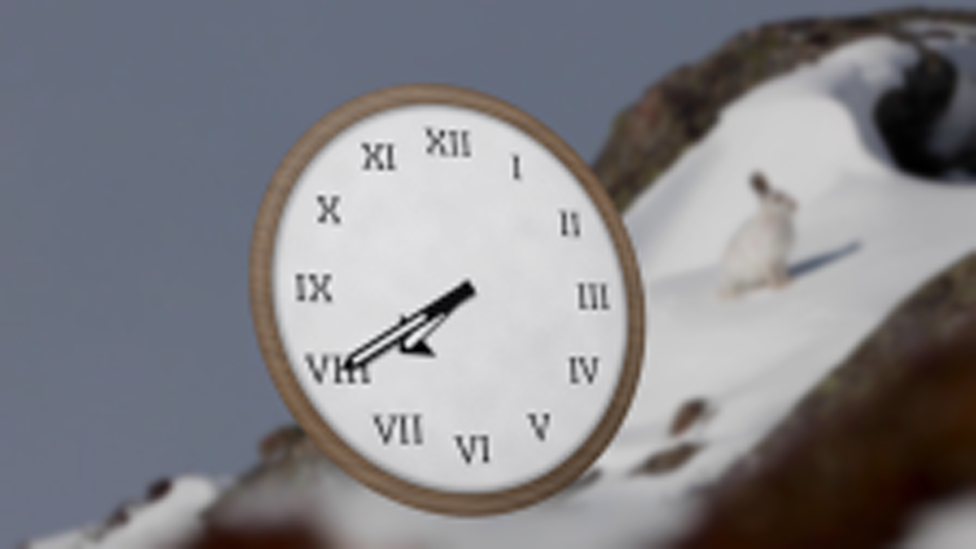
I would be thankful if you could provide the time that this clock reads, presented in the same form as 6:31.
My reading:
7:40
